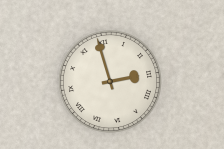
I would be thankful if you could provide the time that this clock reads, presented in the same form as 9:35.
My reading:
2:59
